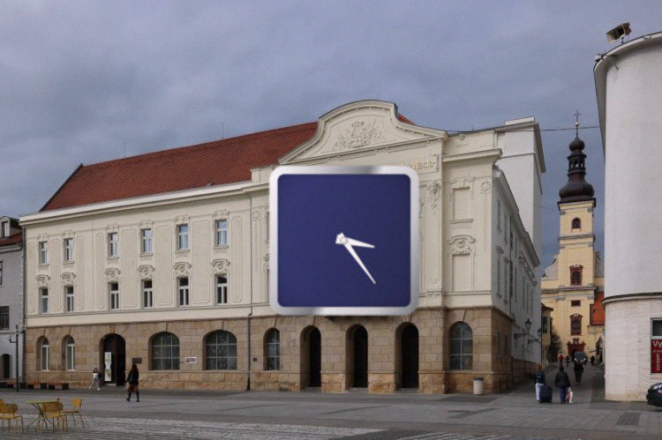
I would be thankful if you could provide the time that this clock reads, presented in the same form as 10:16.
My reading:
3:24
